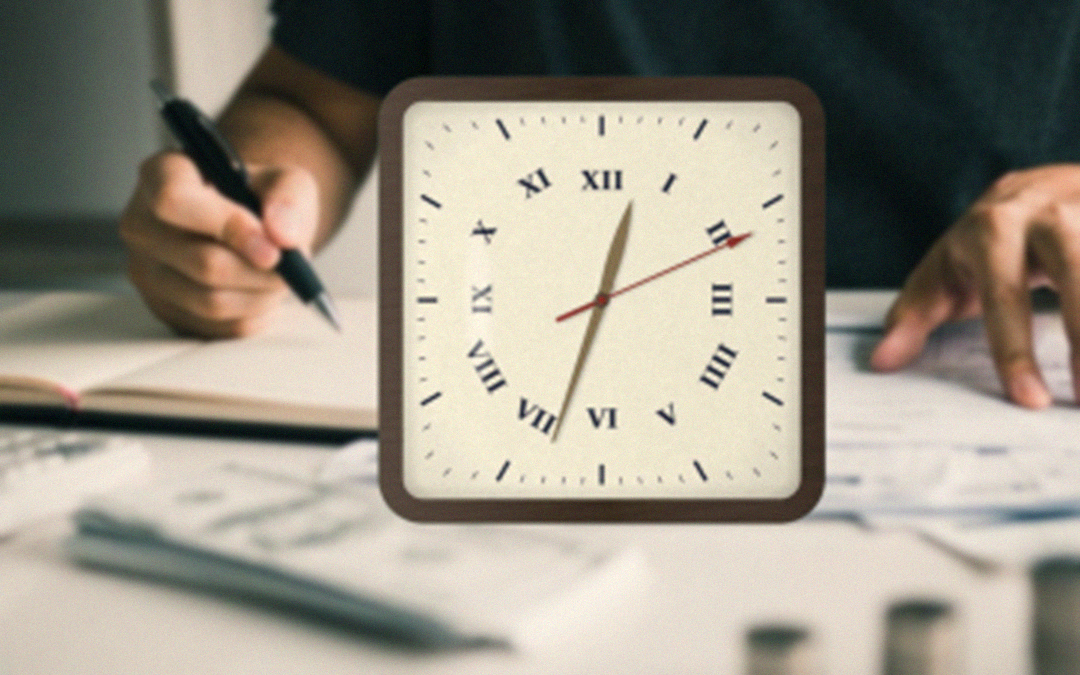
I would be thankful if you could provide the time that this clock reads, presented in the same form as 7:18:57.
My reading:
12:33:11
